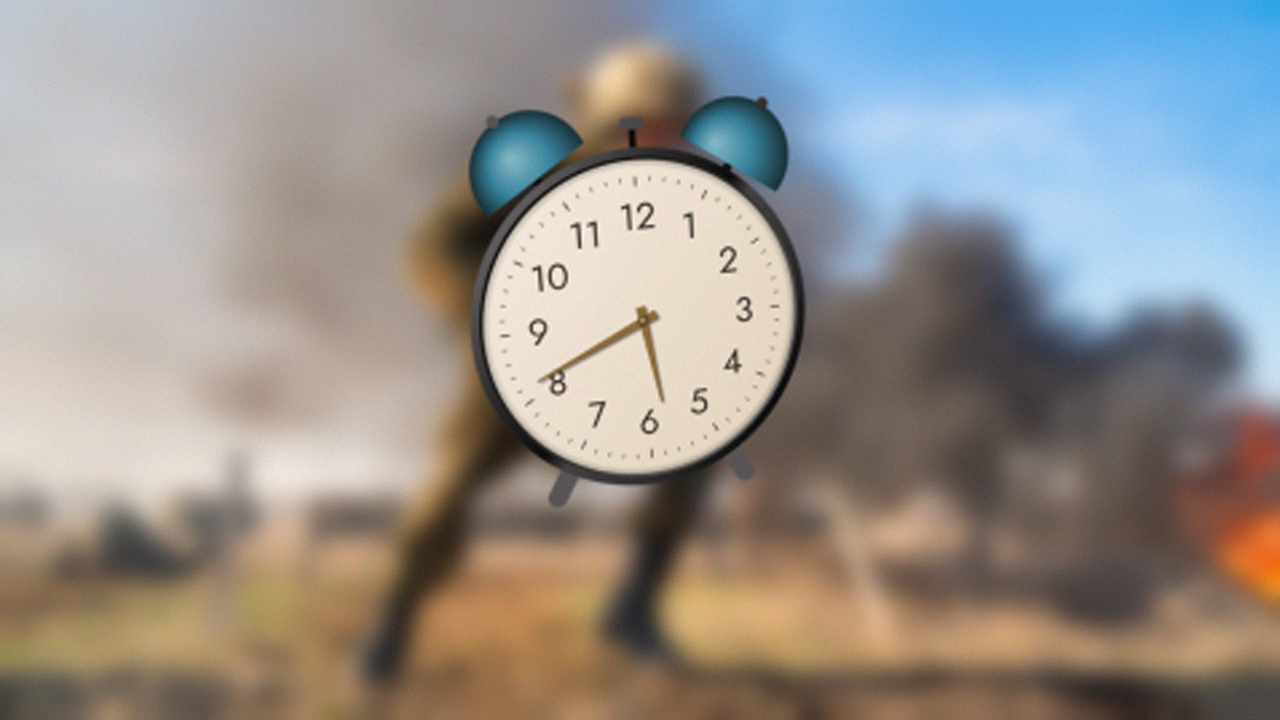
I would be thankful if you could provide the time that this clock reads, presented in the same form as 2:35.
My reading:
5:41
